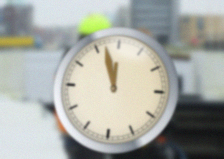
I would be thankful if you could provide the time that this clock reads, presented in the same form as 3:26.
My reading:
11:57
